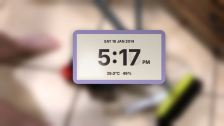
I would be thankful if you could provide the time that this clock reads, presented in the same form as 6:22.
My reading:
5:17
